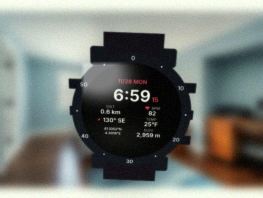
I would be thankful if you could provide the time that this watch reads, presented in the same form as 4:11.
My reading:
6:59
